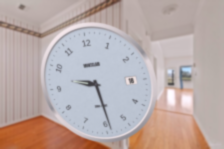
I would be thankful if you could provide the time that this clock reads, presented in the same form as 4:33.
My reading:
9:29
